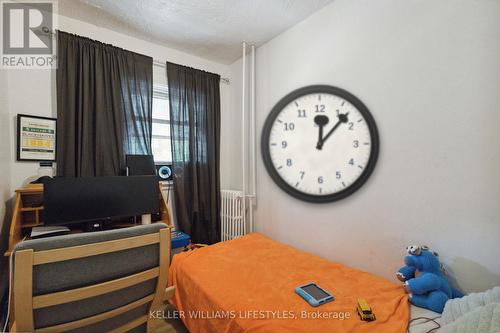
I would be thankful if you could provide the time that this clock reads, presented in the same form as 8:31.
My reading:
12:07
